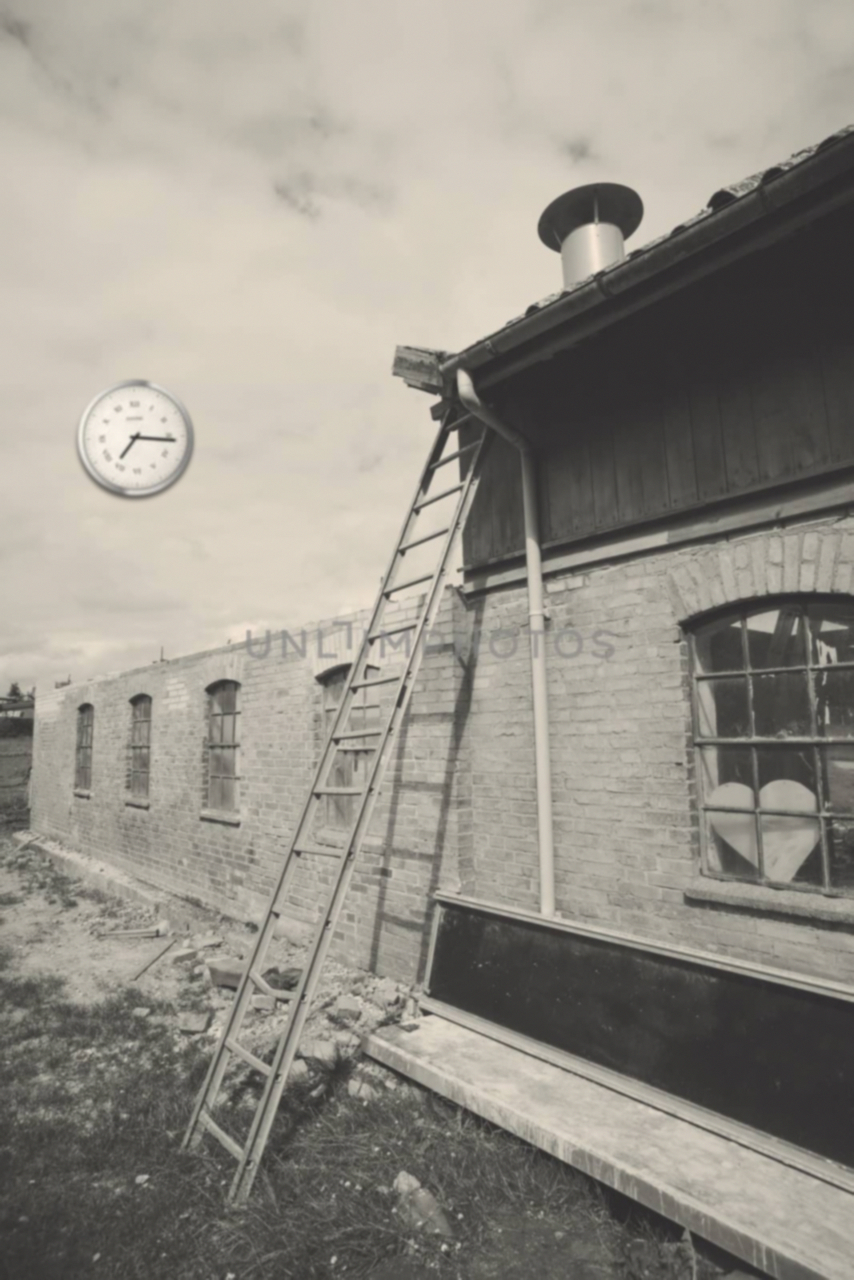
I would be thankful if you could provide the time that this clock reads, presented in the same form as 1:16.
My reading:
7:16
